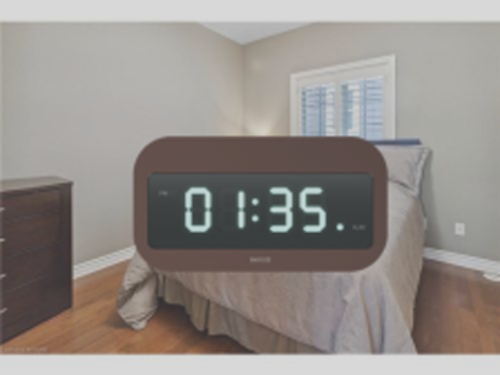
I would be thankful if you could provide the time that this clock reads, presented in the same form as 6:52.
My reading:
1:35
